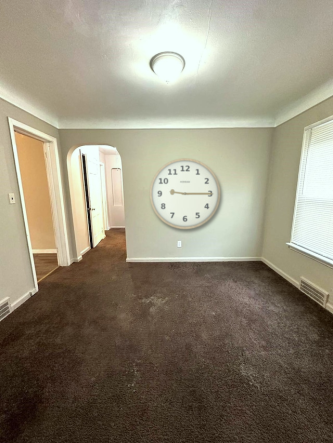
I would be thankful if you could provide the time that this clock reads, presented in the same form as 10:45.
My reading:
9:15
